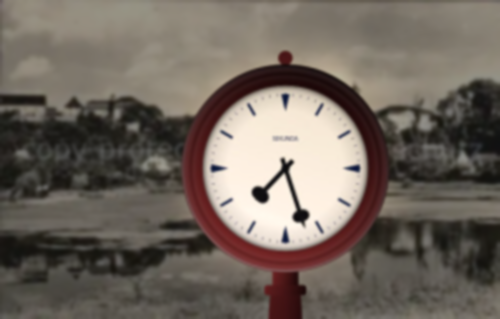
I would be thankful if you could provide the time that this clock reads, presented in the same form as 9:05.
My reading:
7:27
